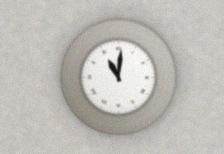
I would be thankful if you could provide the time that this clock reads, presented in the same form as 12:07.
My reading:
11:01
